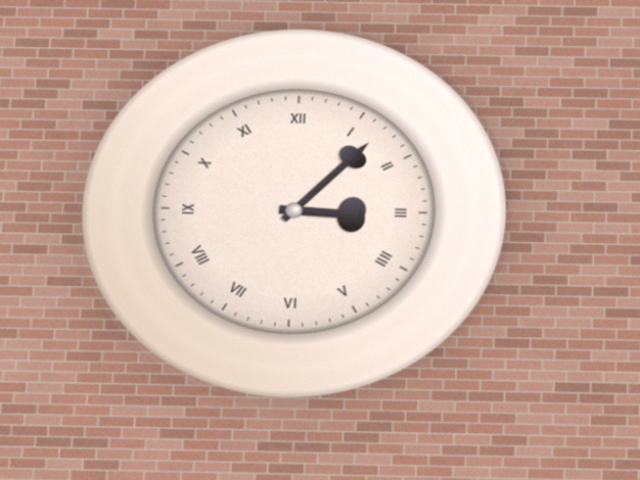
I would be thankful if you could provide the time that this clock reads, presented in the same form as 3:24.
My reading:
3:07
